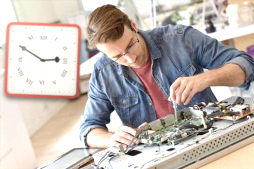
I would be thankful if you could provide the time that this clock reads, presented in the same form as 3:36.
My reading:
2:50
